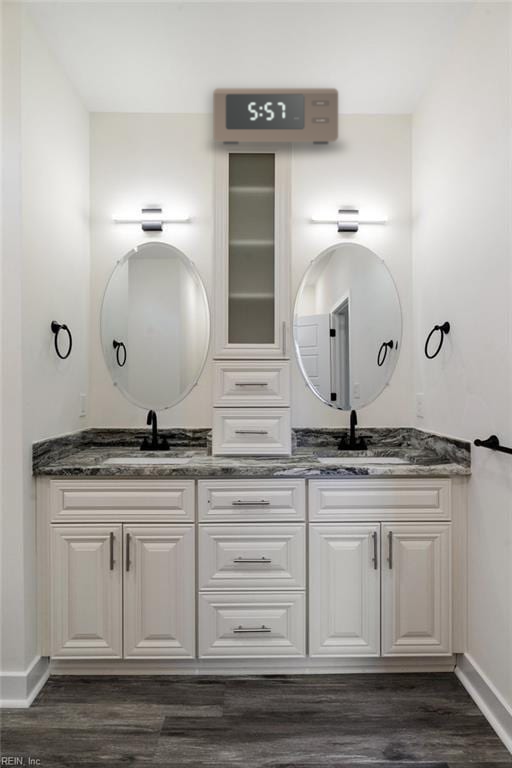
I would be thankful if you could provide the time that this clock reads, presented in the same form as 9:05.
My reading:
5:57
